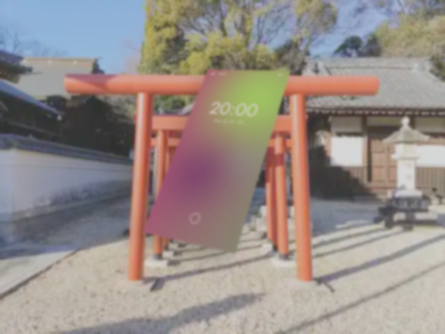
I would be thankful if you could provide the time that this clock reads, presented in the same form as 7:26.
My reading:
20:00
